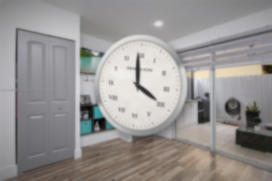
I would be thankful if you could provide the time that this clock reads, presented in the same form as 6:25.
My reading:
3:59
